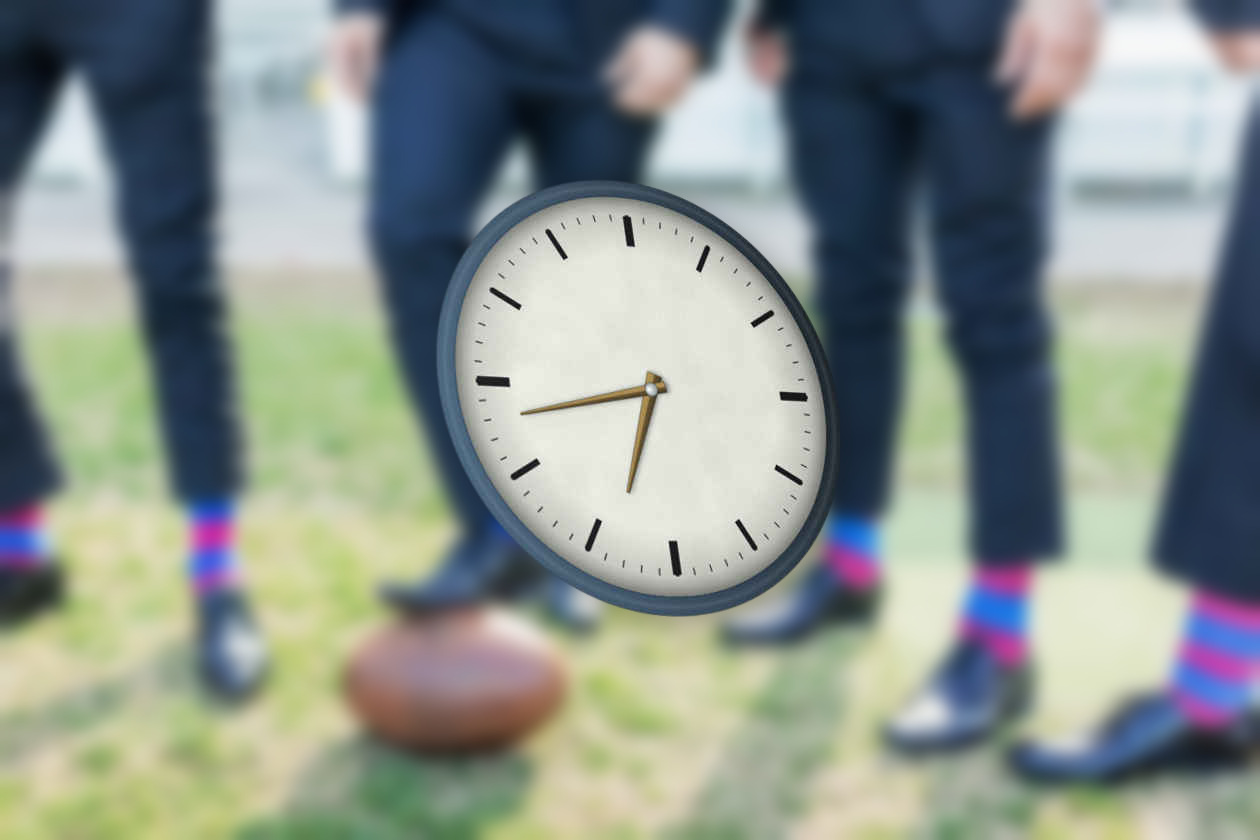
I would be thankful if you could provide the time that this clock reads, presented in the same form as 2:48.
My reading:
6:43
